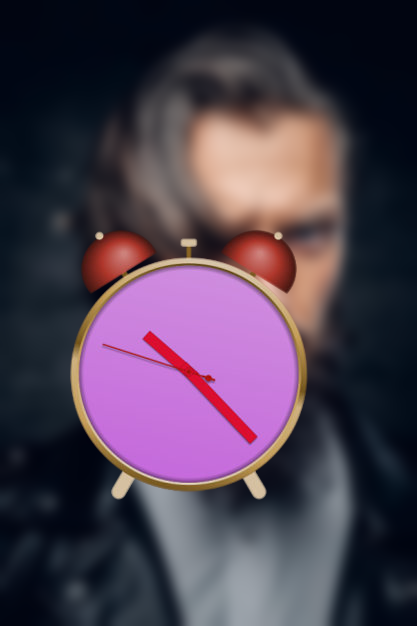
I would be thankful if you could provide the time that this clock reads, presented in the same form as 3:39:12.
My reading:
10:22:48
